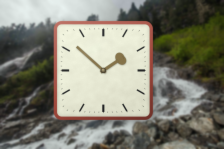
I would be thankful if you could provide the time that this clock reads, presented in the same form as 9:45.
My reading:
1:52
